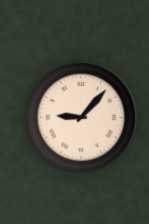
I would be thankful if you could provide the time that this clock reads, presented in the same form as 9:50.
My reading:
9:07
